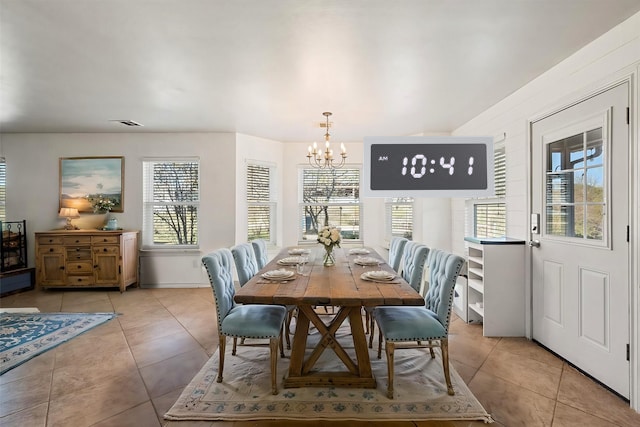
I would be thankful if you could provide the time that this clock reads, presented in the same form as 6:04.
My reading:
10:41
